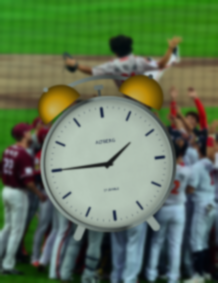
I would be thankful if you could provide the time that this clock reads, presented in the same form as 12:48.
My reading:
1:45
